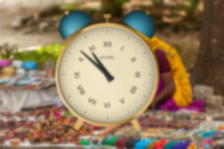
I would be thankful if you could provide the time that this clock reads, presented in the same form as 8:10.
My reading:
10:52
